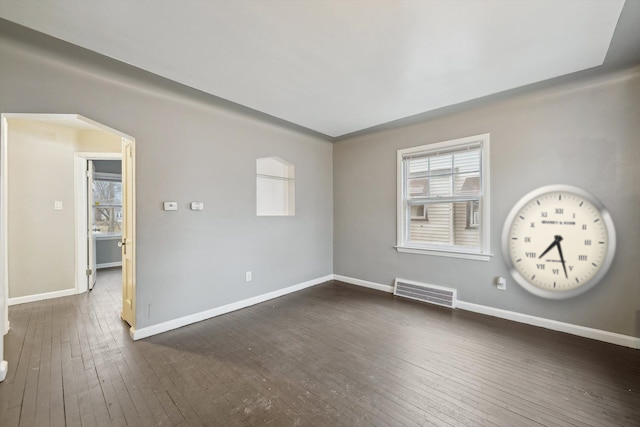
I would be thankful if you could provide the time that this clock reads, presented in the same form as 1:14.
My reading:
7:27
